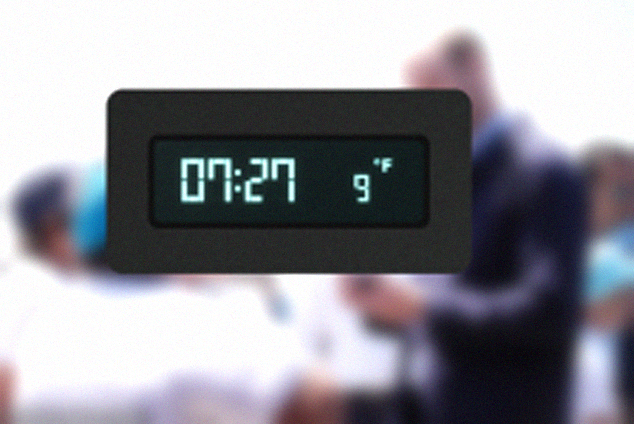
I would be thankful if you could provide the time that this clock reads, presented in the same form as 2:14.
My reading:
7:27
